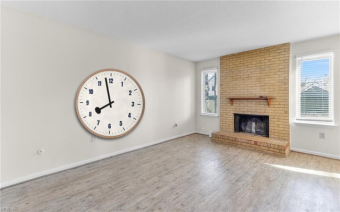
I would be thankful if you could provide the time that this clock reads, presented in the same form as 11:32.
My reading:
7:58
